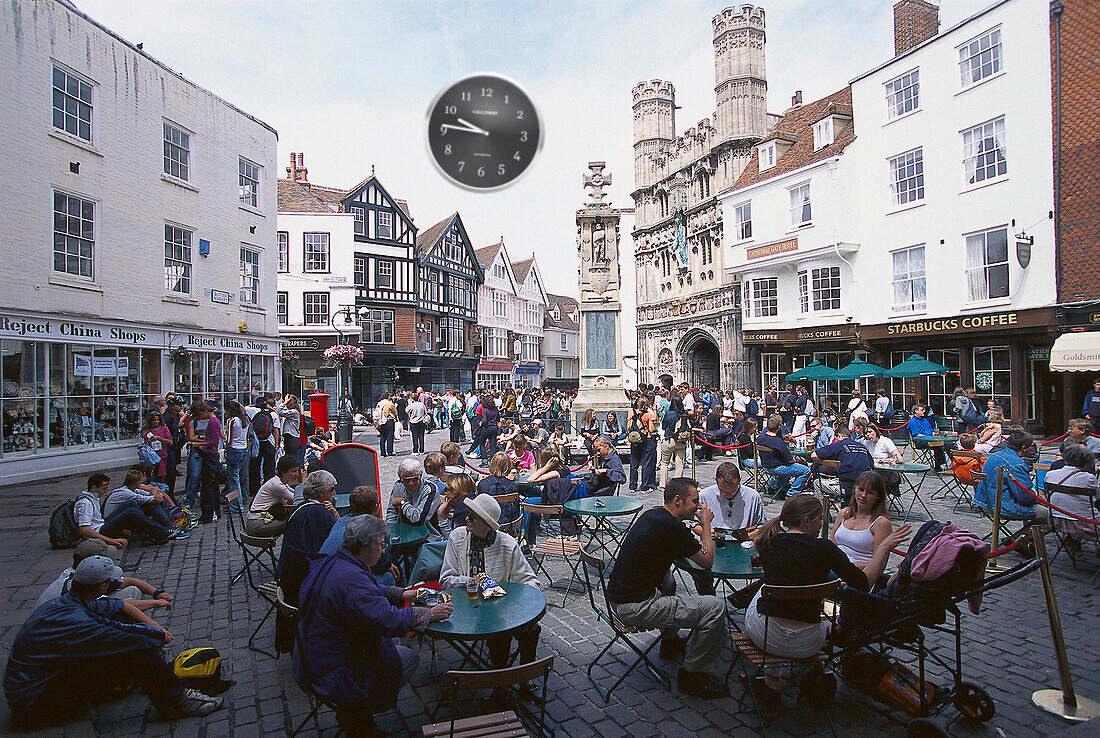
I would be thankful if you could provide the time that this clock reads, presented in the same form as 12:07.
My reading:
9:46
